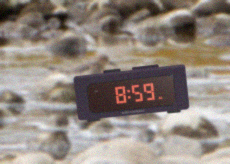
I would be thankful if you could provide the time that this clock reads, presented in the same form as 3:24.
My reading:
8:59
